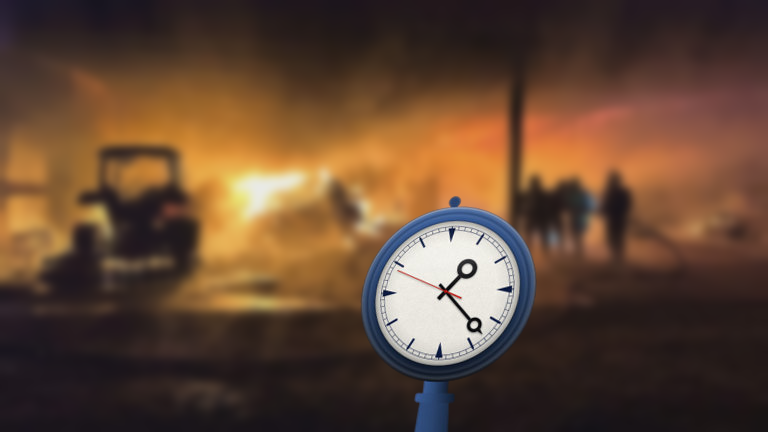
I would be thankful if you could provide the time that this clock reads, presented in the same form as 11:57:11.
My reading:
1:22:49
